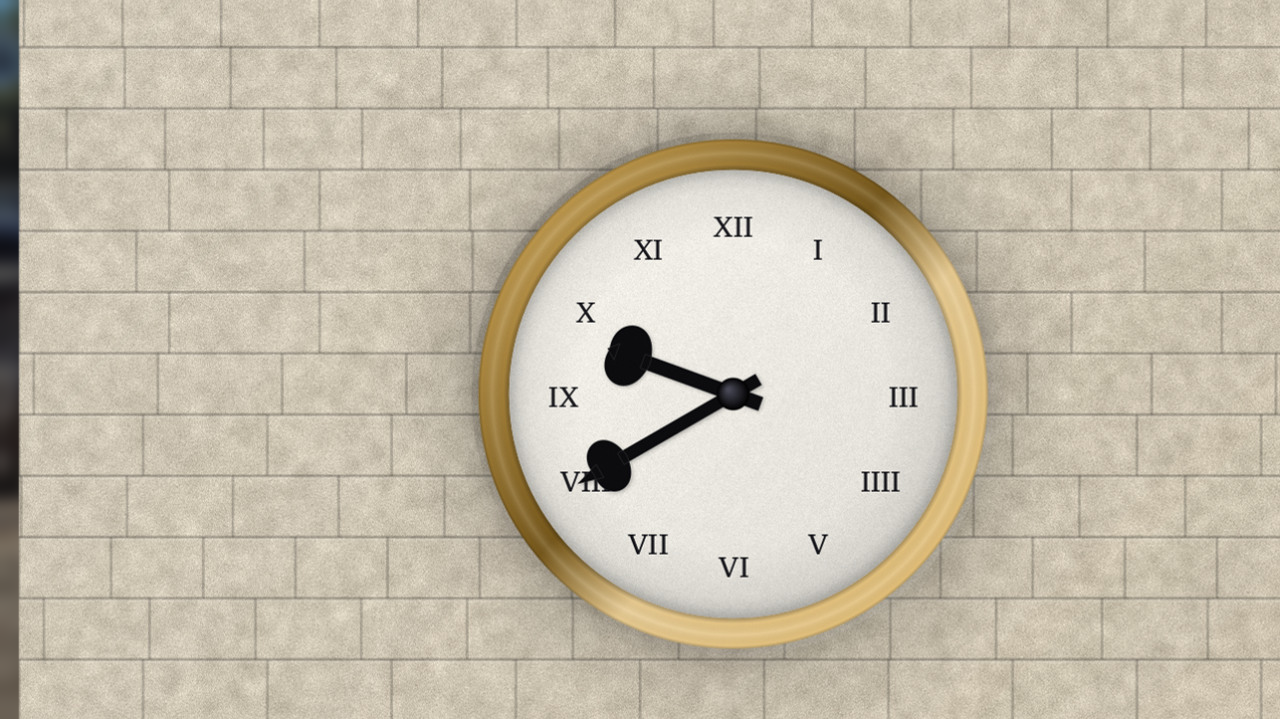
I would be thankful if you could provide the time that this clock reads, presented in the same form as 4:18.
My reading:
9:40
